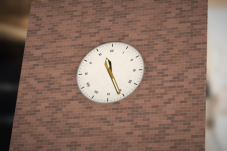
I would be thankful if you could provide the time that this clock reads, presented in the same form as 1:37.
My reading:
11:26
